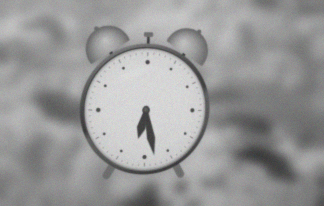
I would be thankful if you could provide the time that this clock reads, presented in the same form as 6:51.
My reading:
6:28
